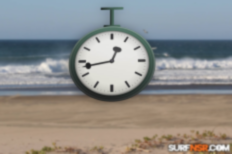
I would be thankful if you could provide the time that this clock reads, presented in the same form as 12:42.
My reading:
12:43
